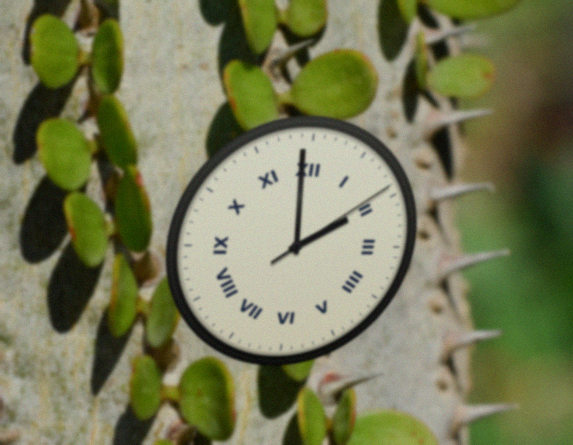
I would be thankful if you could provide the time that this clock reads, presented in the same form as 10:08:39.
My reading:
1:59:09
